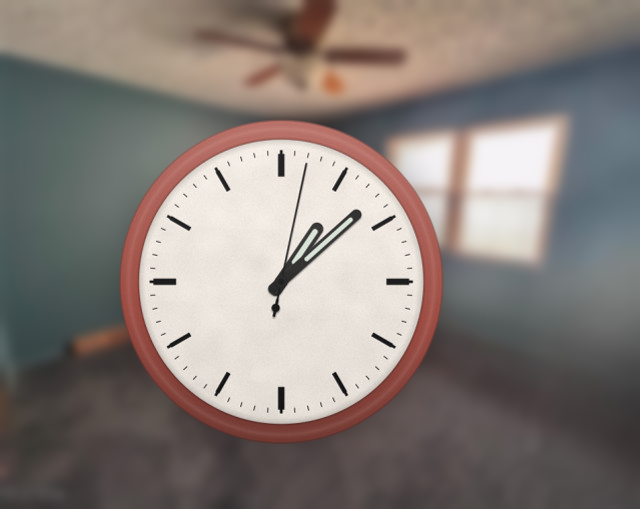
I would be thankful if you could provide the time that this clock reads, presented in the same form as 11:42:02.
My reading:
1:08:02
